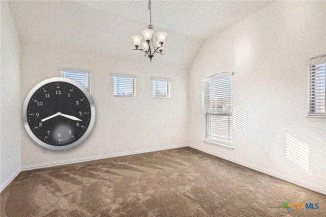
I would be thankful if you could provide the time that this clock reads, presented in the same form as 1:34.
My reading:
8:18
